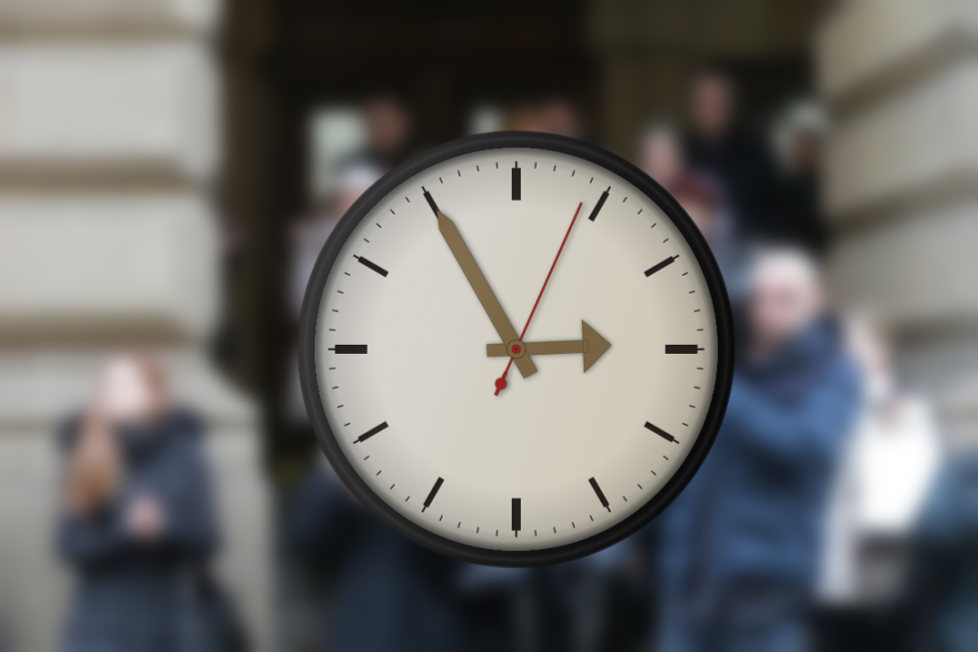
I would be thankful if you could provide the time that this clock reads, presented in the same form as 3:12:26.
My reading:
2:55:04
